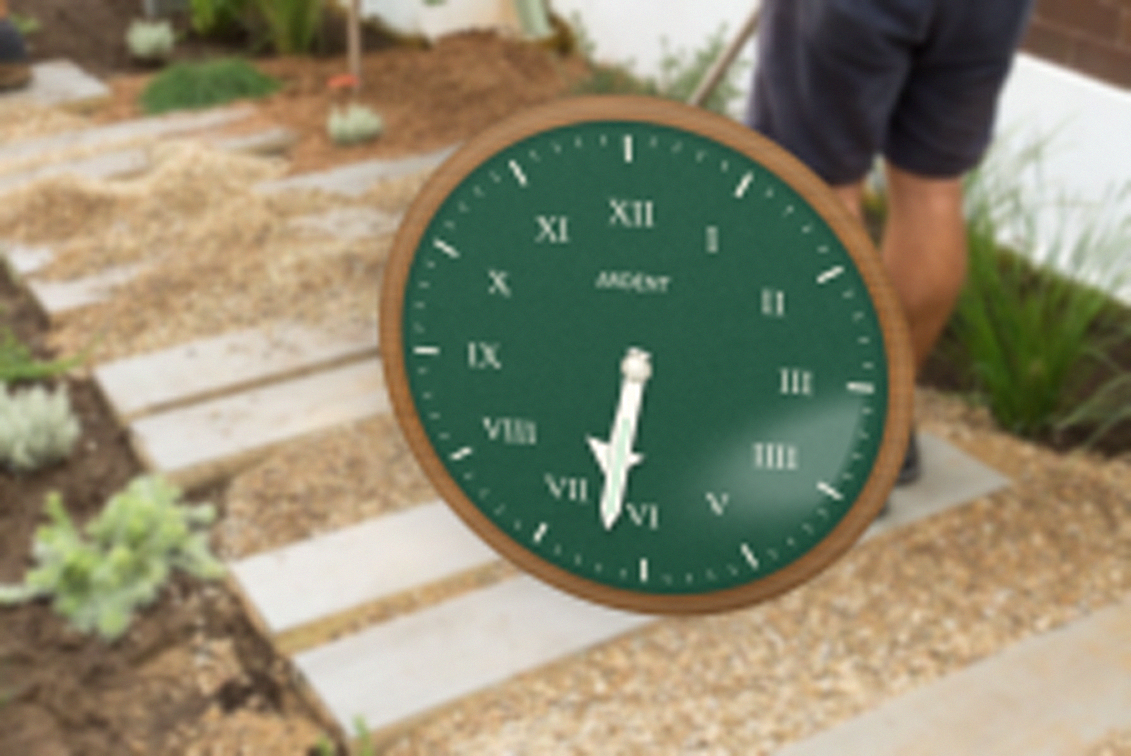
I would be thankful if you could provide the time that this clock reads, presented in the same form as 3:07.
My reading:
6:32
